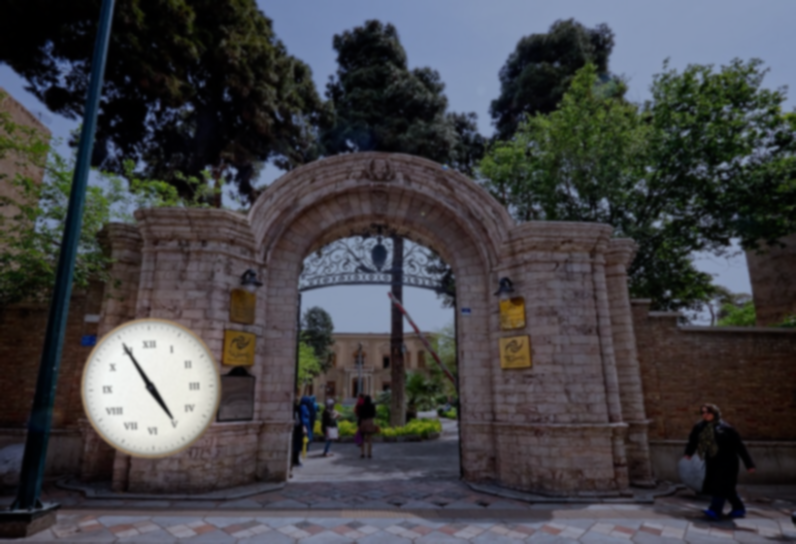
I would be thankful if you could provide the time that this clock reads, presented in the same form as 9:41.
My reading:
4:55
